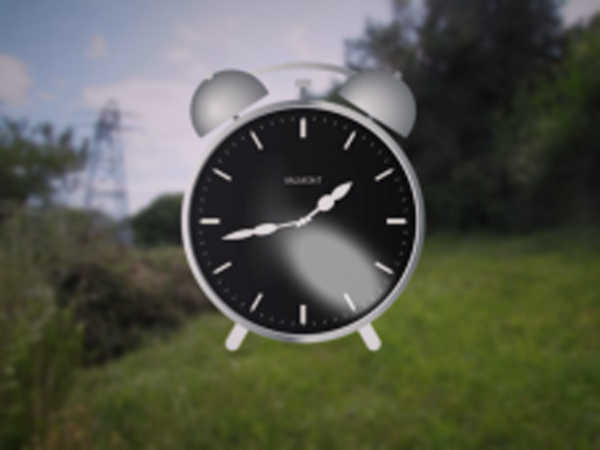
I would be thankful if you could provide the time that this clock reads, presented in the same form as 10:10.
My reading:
1:43
